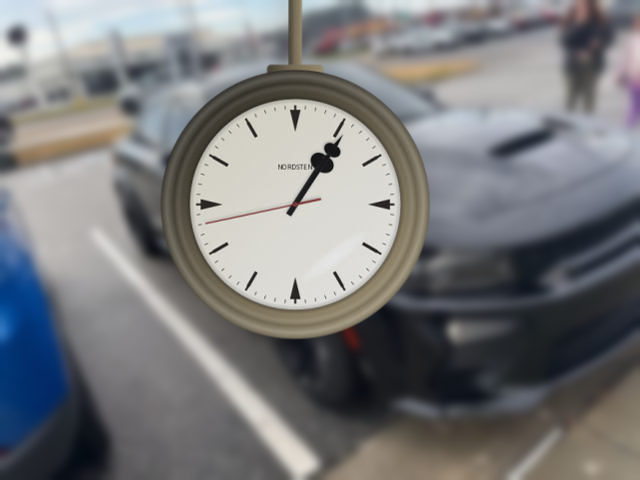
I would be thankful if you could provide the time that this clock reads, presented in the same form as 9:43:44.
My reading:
1:05:43
